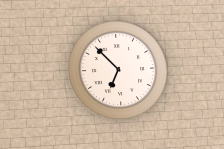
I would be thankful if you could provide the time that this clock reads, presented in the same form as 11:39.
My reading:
6:53
